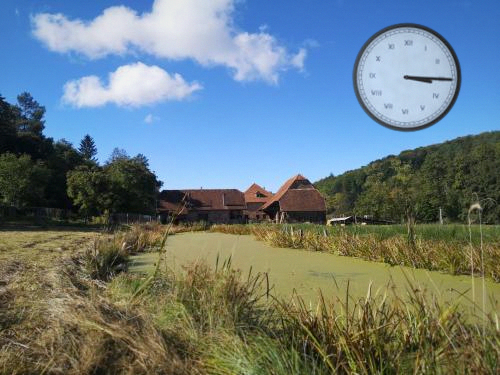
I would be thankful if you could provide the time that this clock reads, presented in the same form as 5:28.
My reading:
3:15
